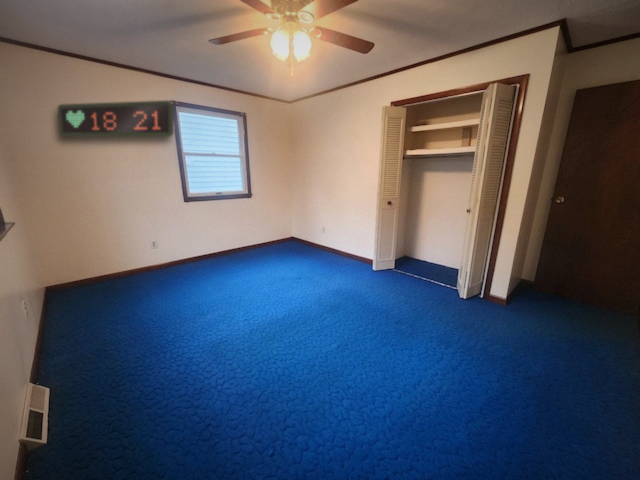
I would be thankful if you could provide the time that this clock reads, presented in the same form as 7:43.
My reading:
18:21
